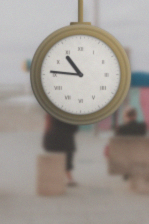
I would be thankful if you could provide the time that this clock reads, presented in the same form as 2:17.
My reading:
10:46
